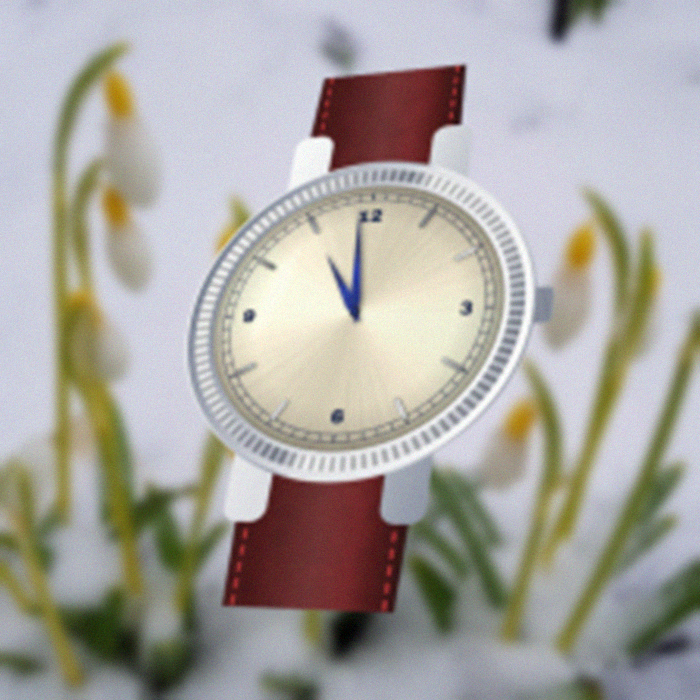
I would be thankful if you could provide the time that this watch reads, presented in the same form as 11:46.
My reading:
10:59
